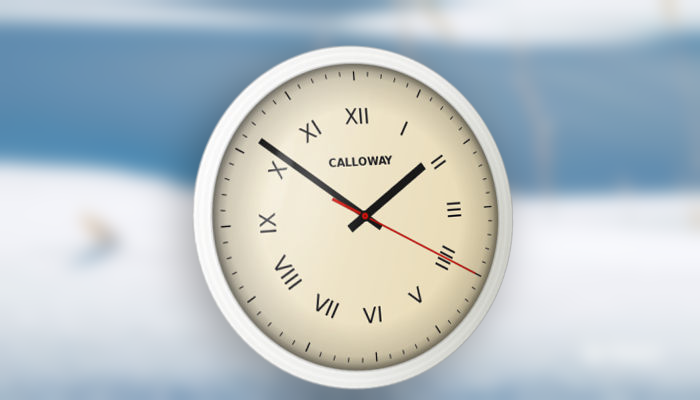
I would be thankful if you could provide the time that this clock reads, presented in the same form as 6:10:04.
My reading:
1:51:20
